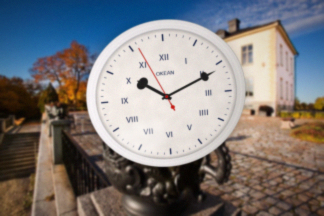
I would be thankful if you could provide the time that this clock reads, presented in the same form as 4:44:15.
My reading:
10:10:56
